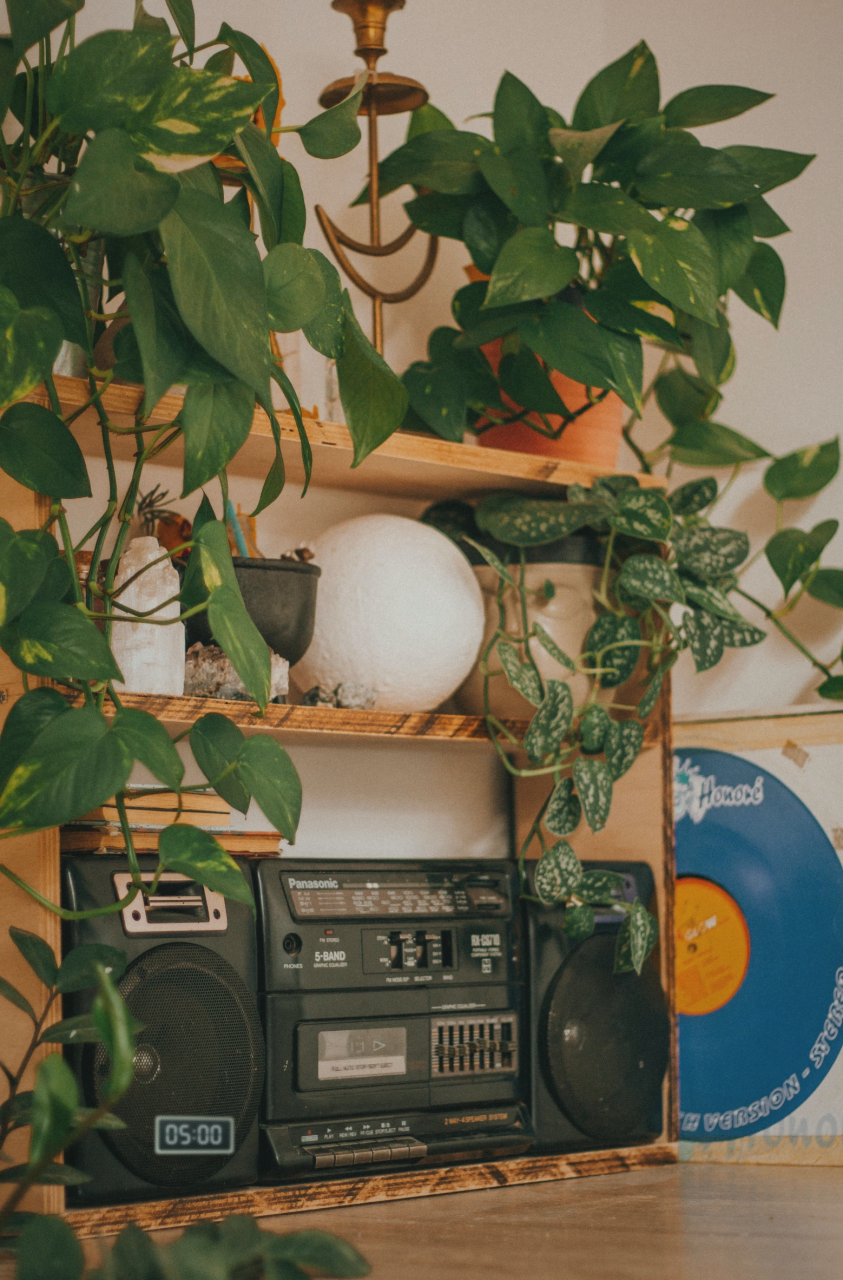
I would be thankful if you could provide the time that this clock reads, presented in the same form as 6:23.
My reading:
5:00
